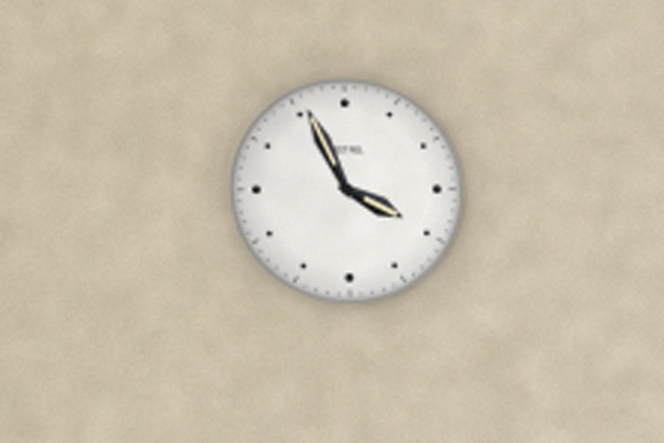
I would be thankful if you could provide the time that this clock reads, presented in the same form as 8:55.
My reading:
3:56
